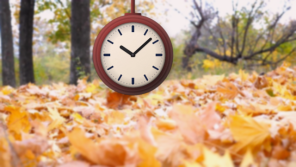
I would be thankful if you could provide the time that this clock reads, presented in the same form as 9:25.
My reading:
10:08
